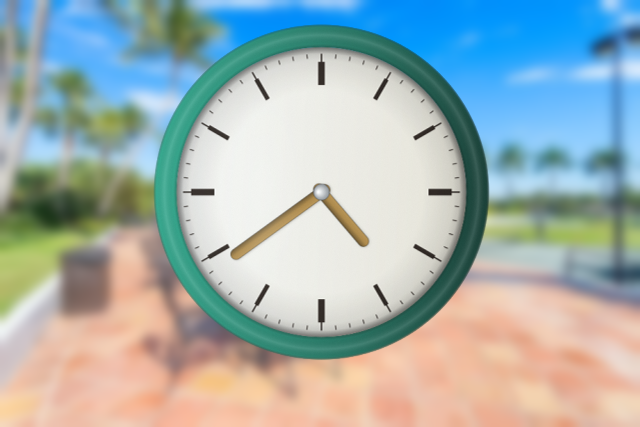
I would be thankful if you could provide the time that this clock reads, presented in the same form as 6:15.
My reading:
4:39
